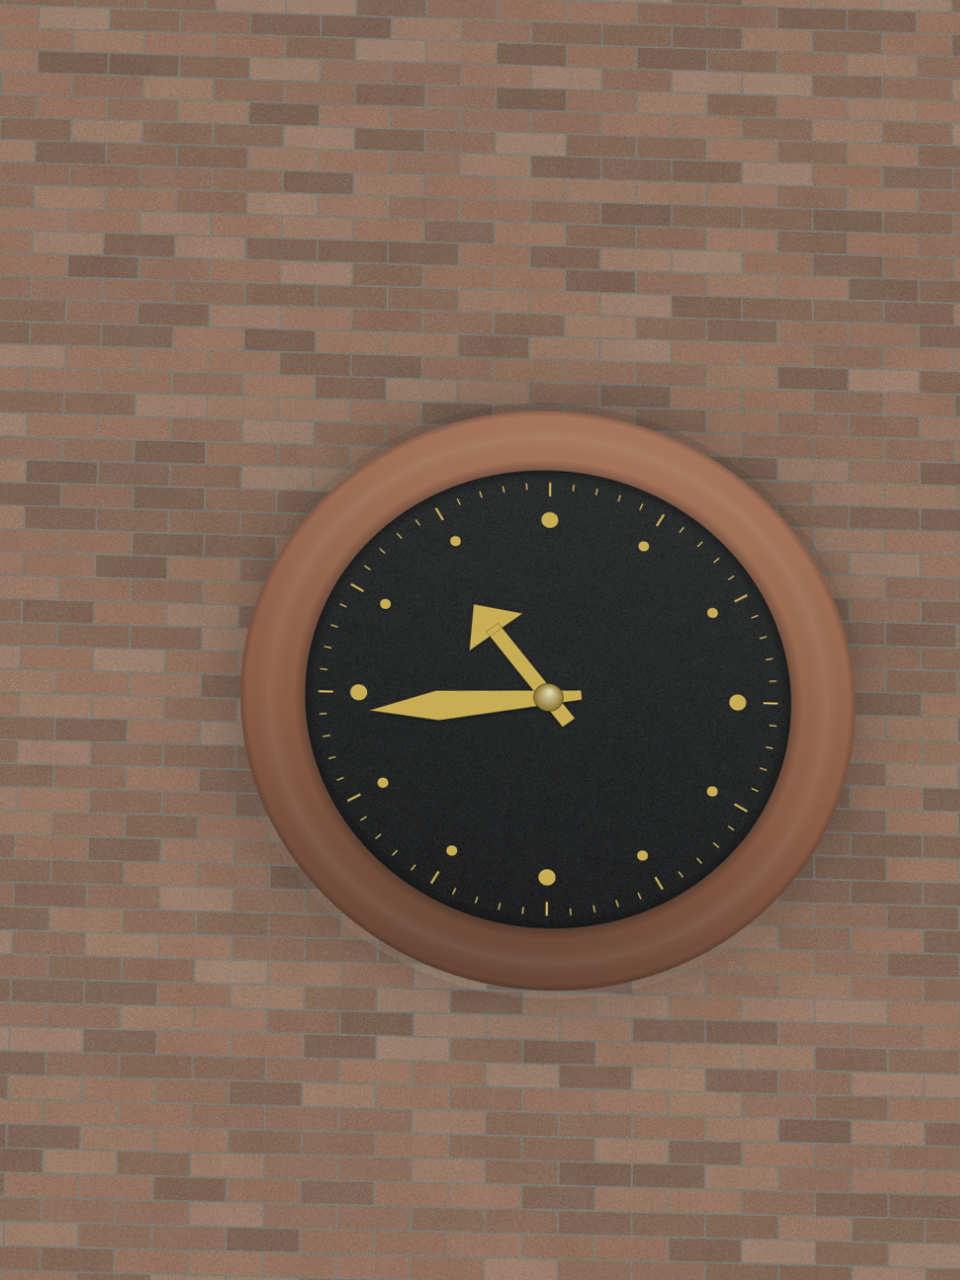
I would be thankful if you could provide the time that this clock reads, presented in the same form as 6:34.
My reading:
10:44
